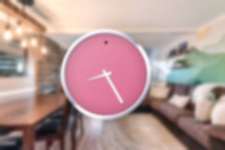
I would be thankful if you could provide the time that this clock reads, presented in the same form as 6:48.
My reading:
8:25
